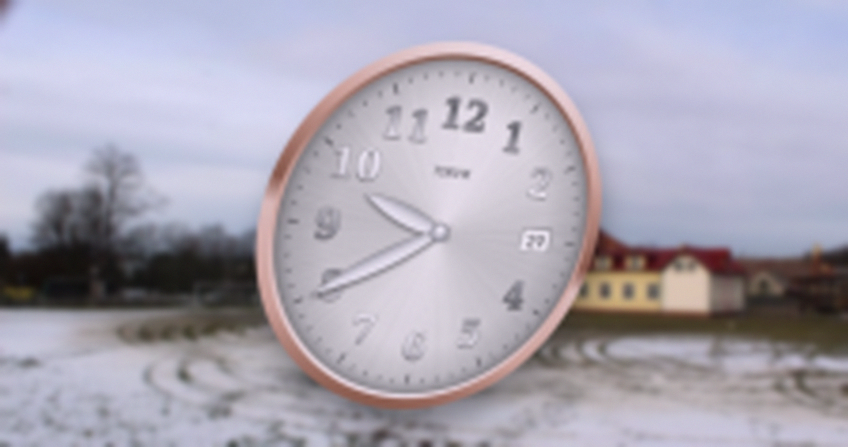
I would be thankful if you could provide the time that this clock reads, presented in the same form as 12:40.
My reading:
9:40
